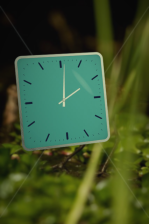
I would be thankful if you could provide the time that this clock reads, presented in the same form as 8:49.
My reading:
2:01
